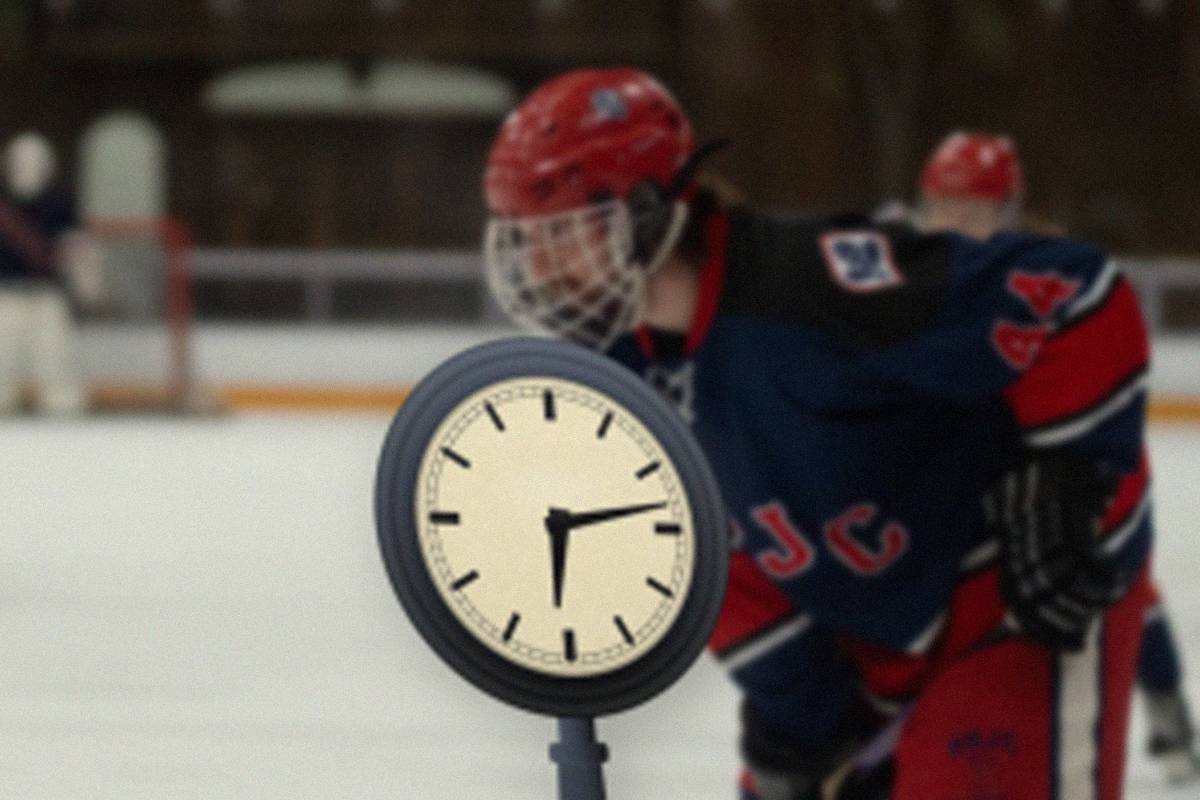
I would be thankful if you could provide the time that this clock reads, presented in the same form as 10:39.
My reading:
6:13
